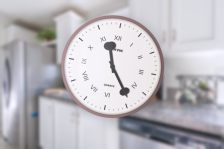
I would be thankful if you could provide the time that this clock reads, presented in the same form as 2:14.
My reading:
11:24
